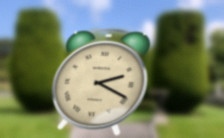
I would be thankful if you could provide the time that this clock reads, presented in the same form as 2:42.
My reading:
2:19
